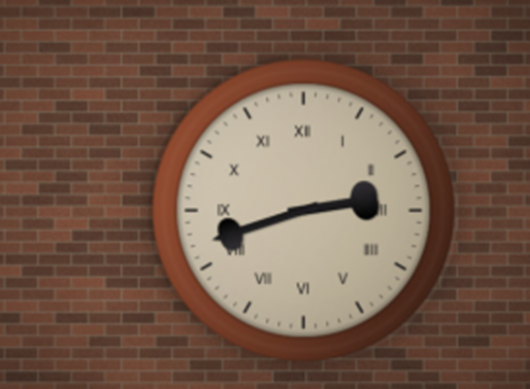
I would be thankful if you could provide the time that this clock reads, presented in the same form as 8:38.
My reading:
2:42
